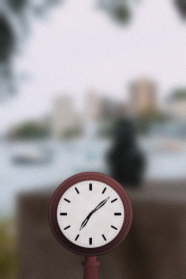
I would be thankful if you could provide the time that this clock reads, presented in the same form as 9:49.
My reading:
7:08
